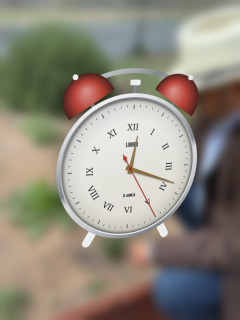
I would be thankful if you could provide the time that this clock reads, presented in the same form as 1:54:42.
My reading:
12:18:25
